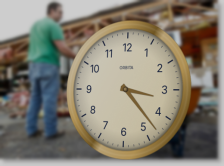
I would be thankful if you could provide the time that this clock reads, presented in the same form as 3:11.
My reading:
3:23
